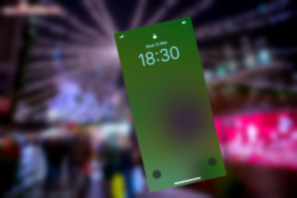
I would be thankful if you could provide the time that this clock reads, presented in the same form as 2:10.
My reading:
18:30
